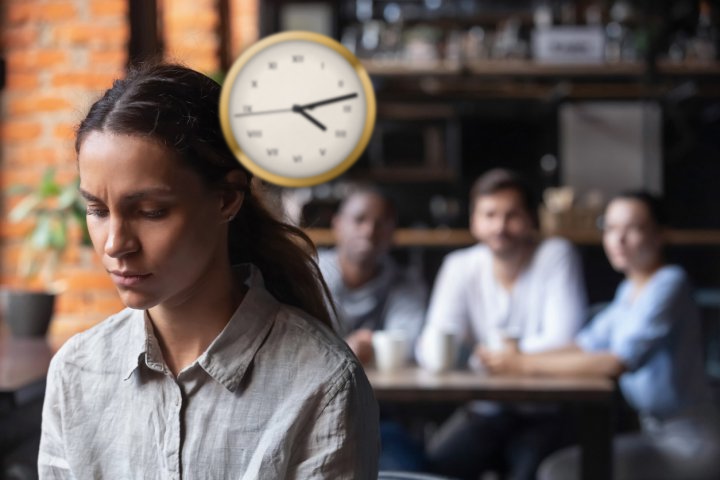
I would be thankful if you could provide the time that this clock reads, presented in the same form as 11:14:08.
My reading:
4:12:44
